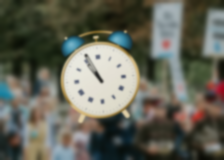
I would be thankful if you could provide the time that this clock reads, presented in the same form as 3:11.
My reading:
10:56
